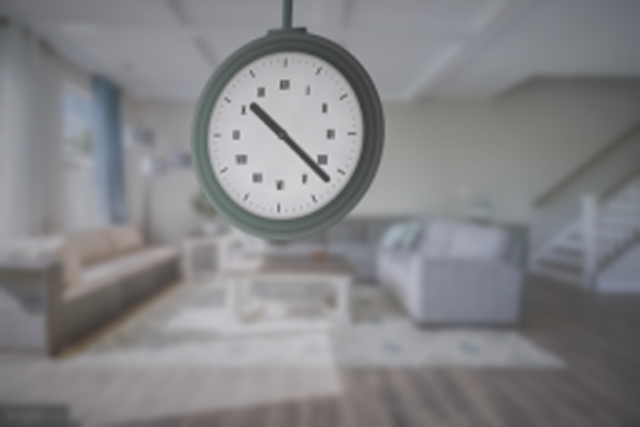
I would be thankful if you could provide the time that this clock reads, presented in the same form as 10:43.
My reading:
10:22
